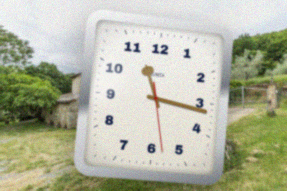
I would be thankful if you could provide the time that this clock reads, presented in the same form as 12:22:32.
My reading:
11:16:28
